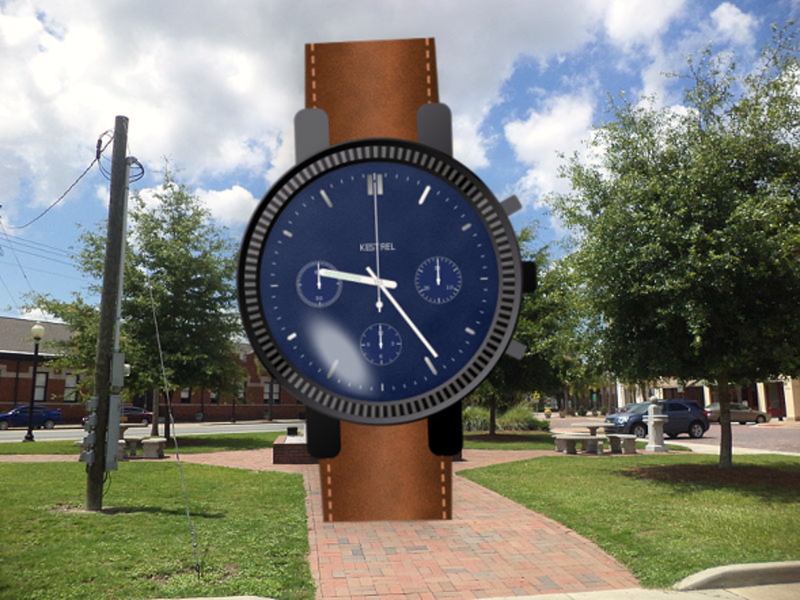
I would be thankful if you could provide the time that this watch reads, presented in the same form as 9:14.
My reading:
9:24
